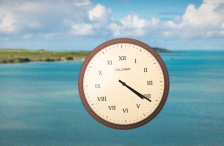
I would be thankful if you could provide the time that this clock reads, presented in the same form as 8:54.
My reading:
4:21
